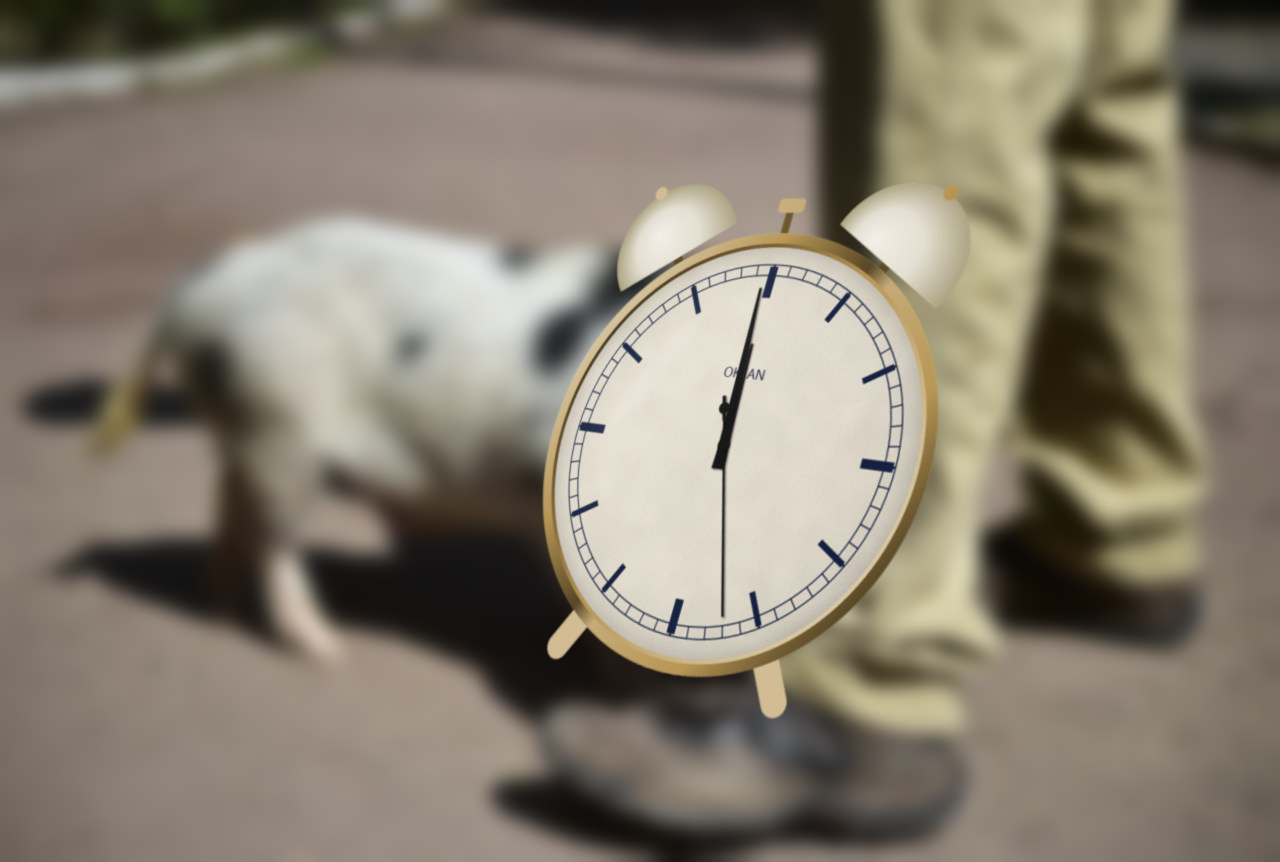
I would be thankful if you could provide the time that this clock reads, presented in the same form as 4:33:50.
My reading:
11:59:27
